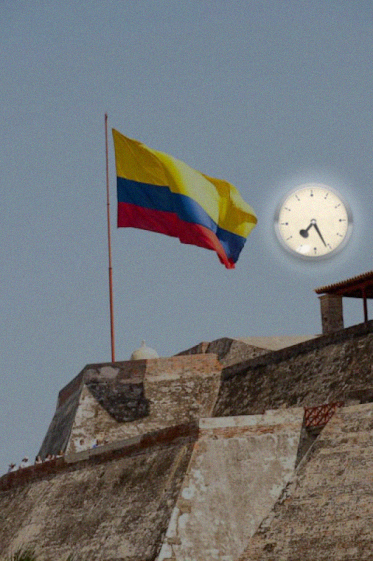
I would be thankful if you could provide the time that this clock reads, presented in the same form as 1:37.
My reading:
7:26
